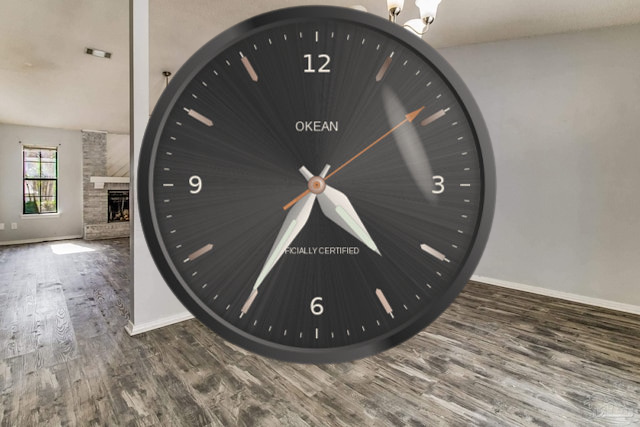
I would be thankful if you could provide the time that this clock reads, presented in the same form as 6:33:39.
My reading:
4:35:09
